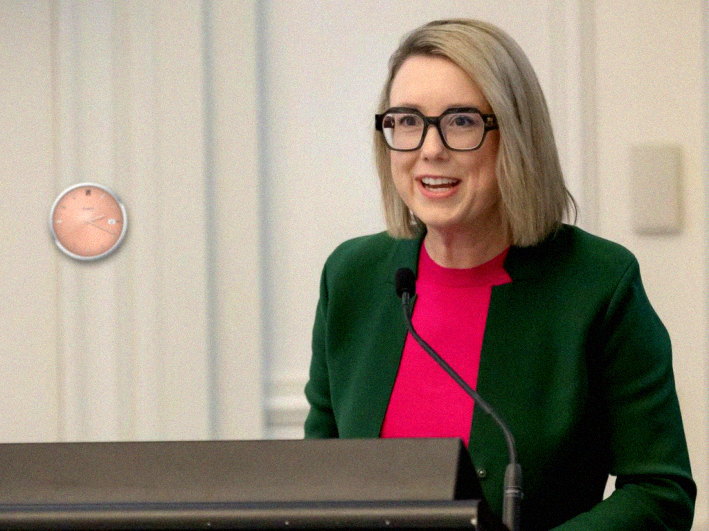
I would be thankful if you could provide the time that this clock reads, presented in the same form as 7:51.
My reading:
2:19
